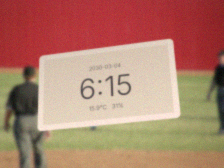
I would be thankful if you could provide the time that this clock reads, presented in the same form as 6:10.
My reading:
6:15
